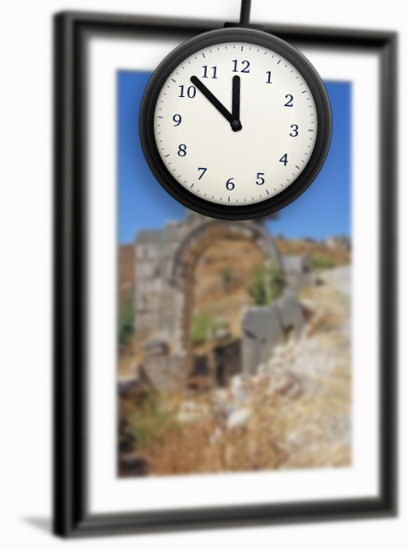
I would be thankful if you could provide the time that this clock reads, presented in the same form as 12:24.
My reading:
11:52
